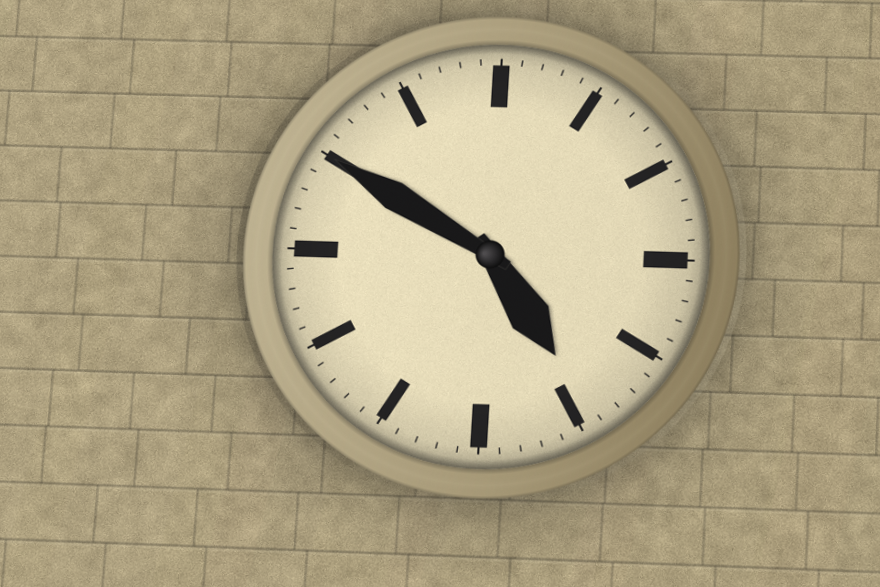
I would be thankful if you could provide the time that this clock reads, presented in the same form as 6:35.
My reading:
4:50
